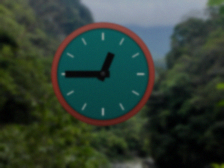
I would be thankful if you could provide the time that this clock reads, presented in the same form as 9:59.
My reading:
12:45
